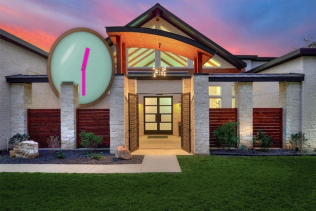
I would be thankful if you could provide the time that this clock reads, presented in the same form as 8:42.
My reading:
12:30
